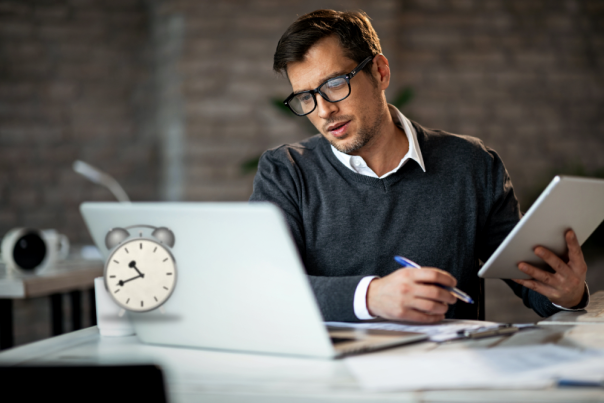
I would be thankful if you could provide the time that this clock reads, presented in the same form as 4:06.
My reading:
10:42
